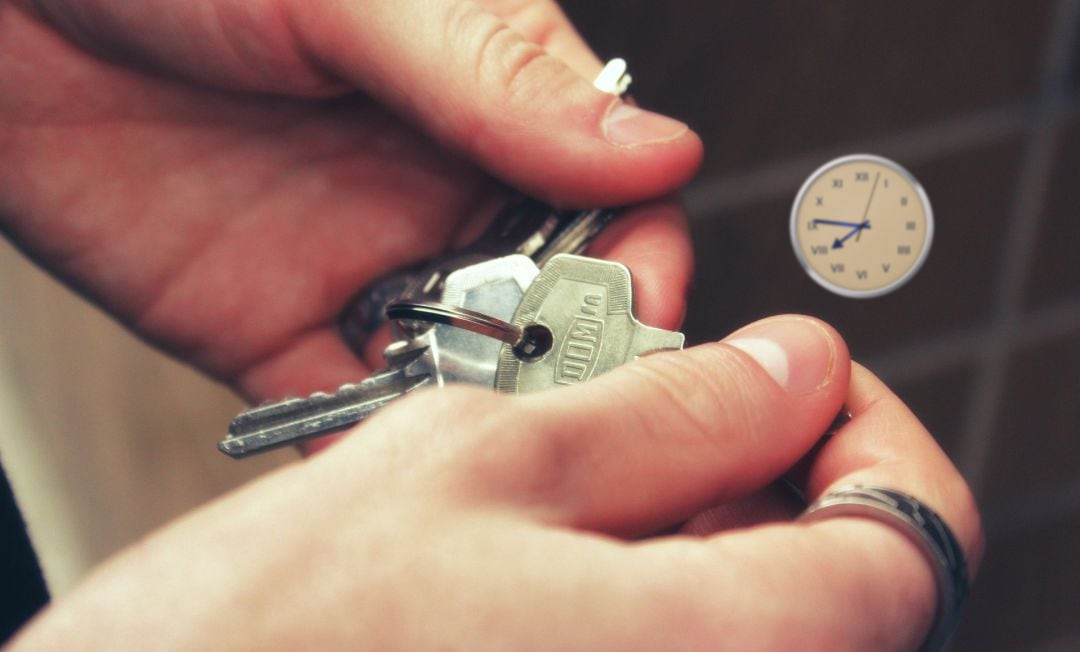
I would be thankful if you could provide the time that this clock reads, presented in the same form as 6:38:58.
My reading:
7:46:03
